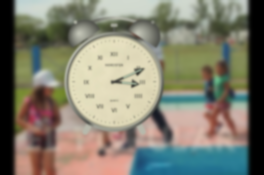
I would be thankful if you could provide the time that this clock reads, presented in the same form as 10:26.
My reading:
3:11
